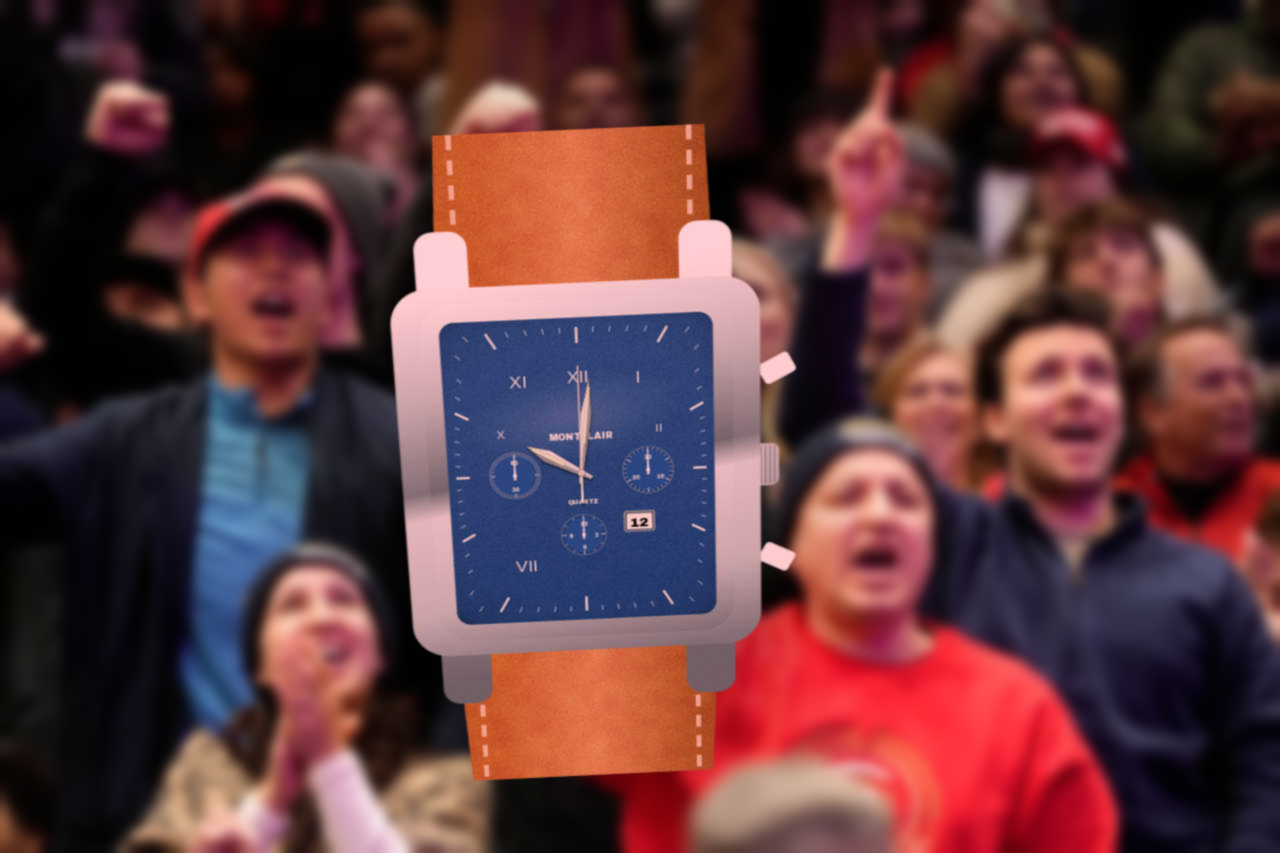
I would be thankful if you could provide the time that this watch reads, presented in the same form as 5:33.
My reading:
10:01
